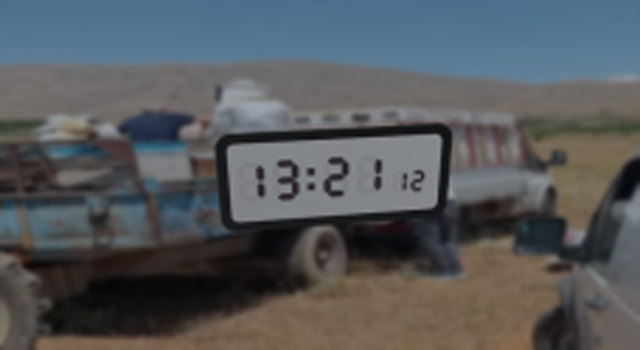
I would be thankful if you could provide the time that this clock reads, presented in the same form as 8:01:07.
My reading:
13:21:12
